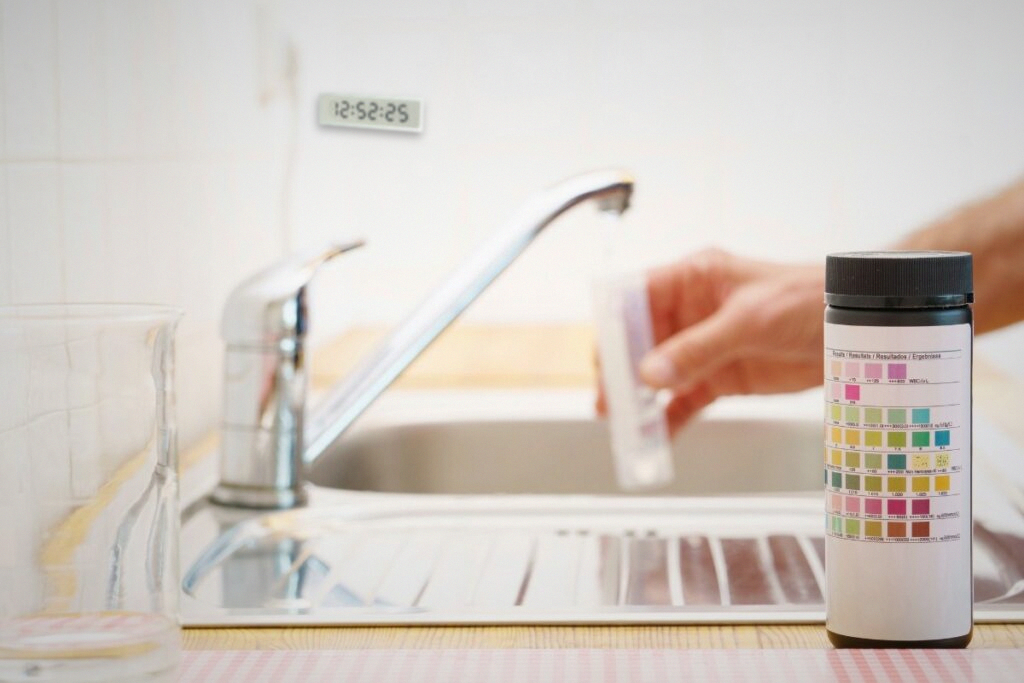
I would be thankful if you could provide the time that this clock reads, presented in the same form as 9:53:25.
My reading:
12:52:25
